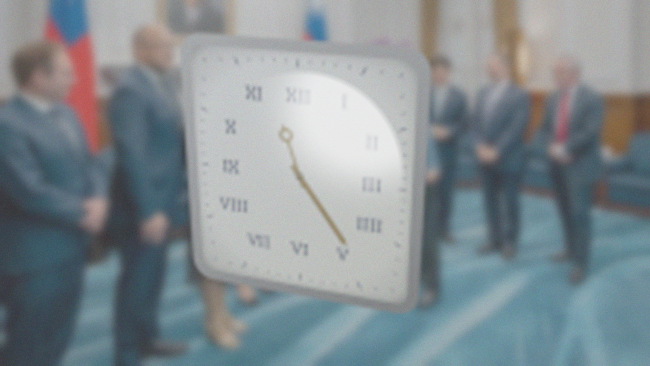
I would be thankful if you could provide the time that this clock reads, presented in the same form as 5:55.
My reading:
11:24
